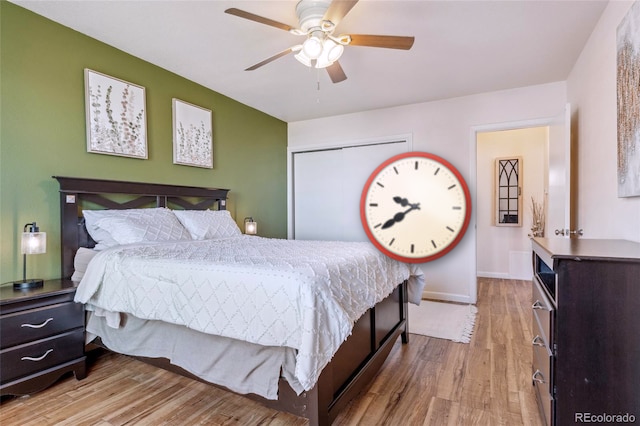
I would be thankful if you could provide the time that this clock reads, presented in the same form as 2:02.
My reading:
9:39
